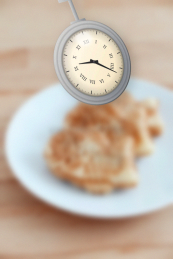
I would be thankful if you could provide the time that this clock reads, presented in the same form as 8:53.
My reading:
9:22
